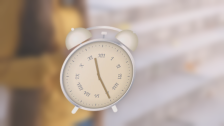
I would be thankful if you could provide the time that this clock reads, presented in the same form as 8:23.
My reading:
11:25
